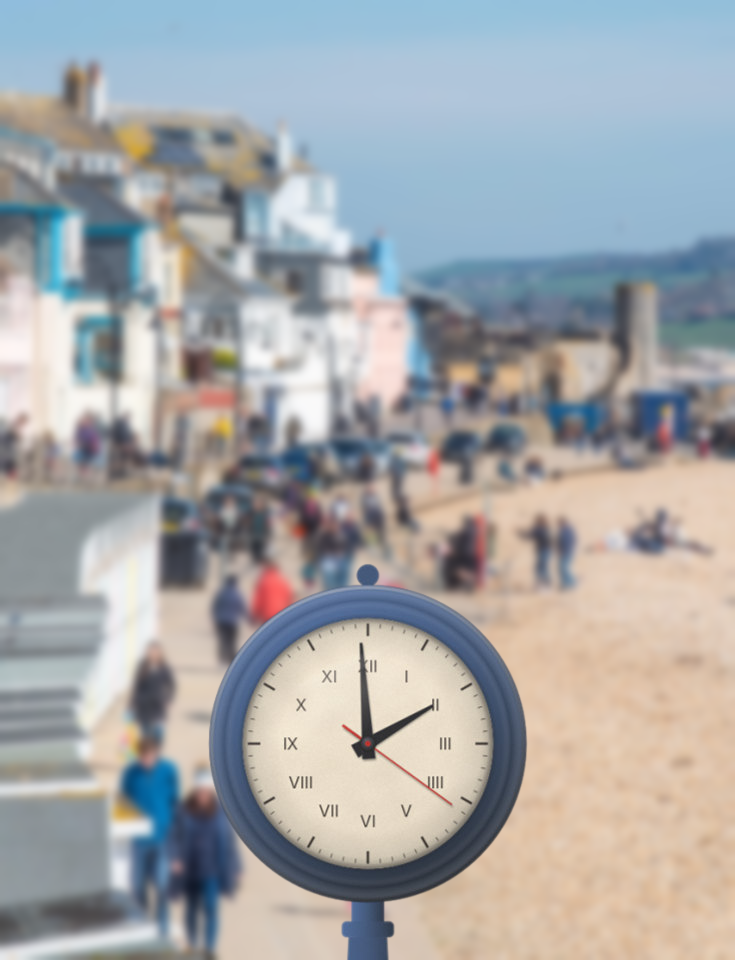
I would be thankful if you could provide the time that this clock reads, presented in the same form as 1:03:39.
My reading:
1:59:21
